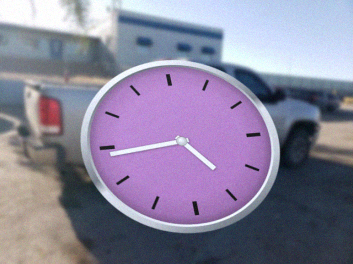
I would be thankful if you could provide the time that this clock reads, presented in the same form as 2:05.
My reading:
4:44
